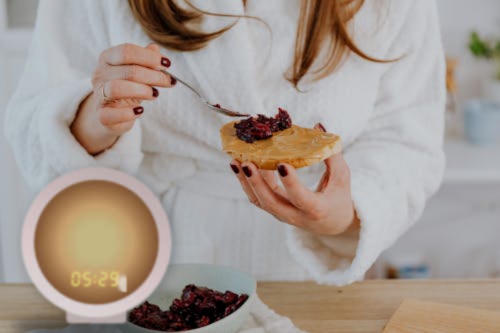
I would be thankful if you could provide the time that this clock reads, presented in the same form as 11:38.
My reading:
5:29
